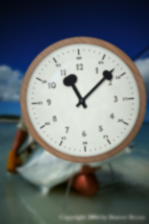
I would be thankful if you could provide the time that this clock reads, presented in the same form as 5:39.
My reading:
11:08
